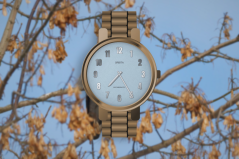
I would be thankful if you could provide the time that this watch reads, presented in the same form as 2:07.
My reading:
7:25
